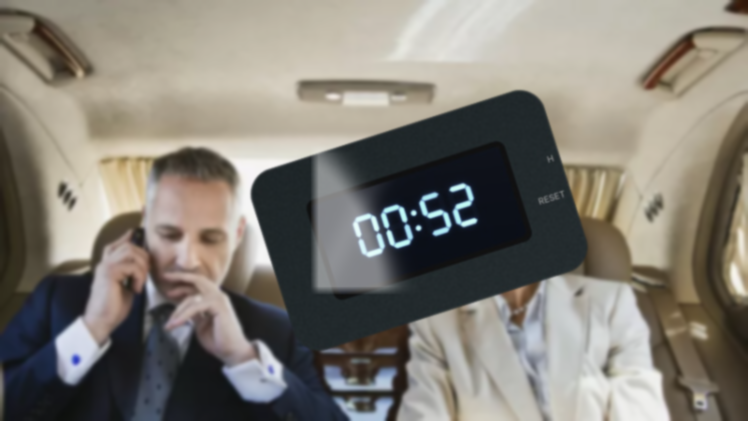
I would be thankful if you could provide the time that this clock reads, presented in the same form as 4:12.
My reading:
0:52
